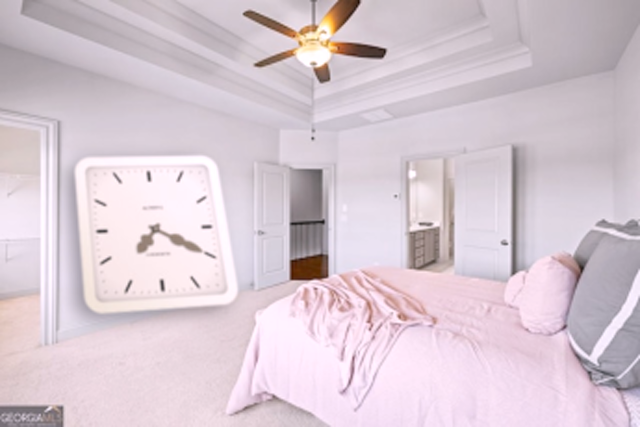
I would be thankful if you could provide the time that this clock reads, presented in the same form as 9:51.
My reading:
7:20
